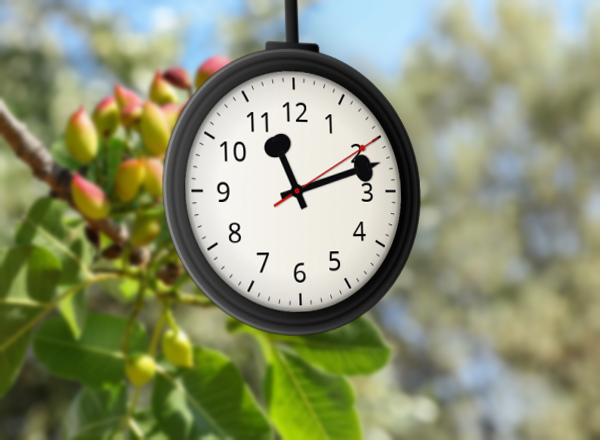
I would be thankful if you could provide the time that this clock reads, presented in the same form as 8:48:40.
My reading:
11:12:10
